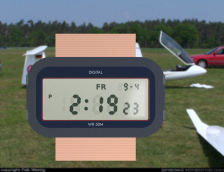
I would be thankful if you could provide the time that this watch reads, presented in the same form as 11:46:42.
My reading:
2:19:23
